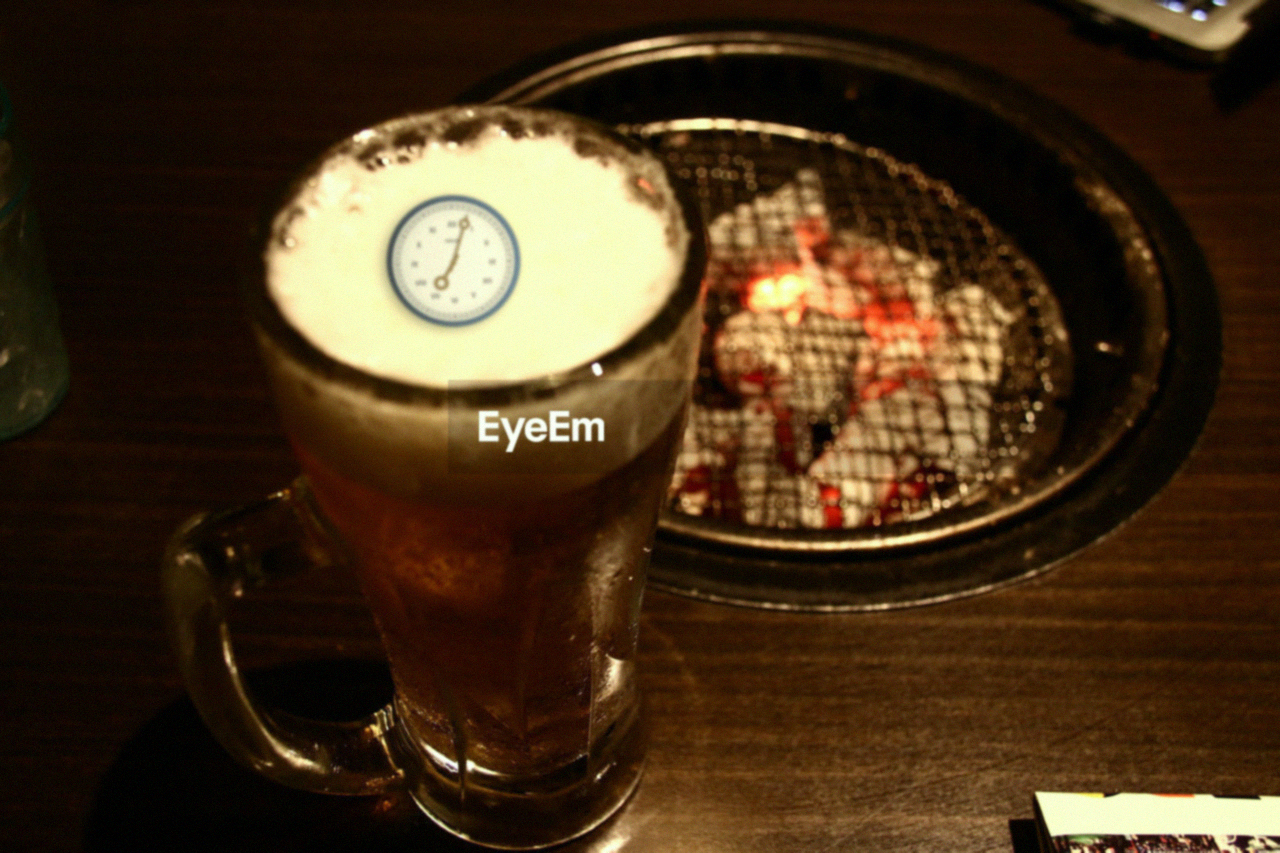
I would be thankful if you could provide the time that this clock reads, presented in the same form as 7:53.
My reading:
7:03
